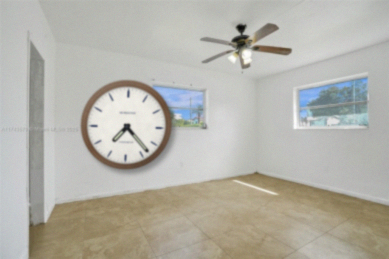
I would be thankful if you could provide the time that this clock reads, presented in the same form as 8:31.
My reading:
7:23
